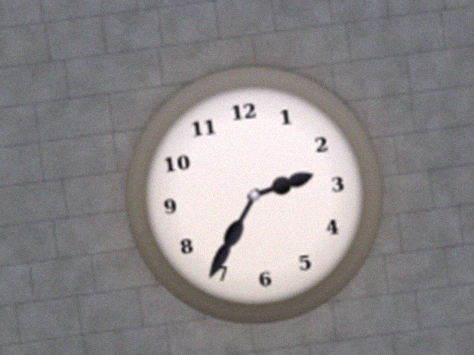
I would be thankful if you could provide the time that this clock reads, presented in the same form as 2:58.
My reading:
2:36
